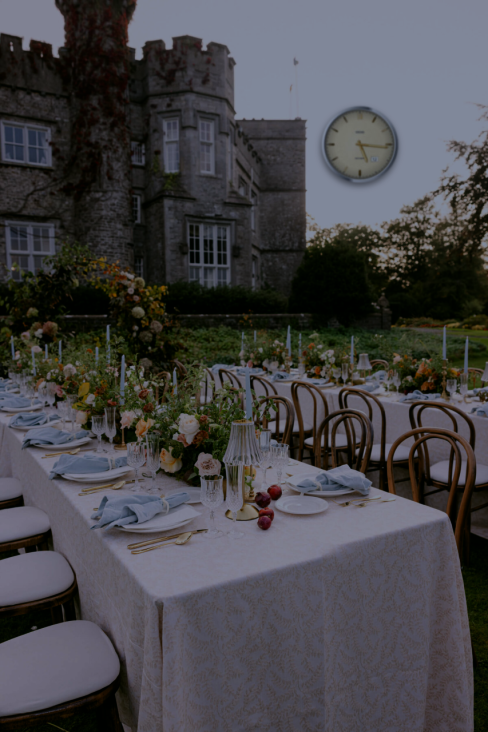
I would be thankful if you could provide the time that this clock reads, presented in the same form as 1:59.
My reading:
5:16
